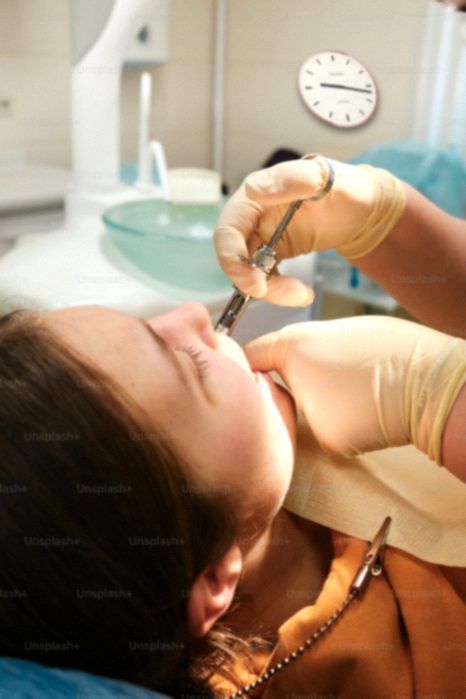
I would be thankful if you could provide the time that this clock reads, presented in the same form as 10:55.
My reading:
9:17
